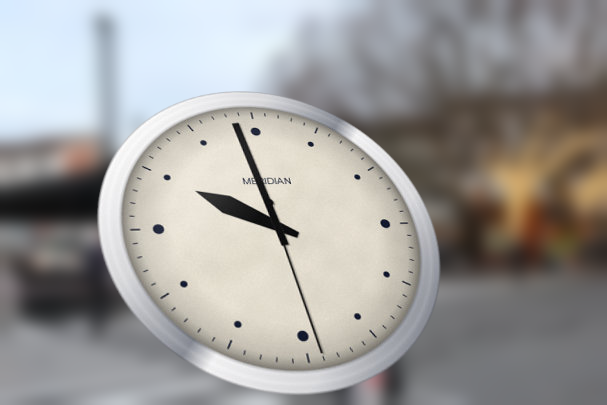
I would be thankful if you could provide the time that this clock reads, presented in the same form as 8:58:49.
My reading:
9:58:29
